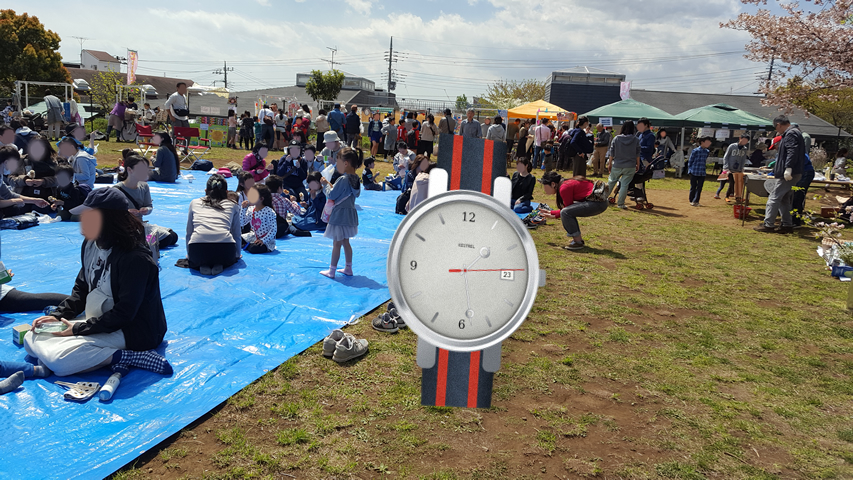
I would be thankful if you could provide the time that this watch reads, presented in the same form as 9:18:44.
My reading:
1:28:14
